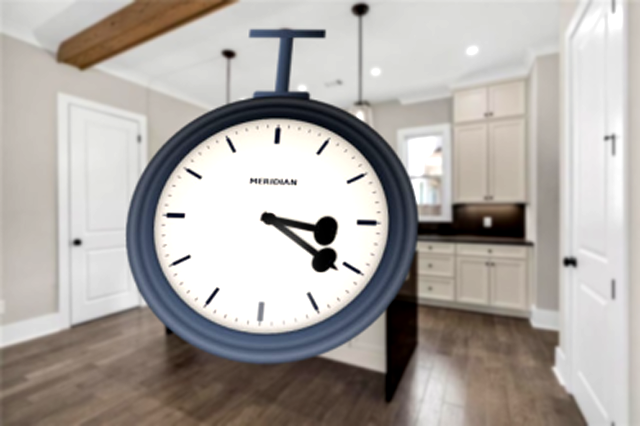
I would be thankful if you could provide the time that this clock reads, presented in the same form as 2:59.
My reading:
3:21
